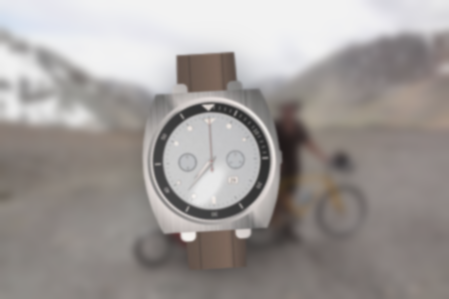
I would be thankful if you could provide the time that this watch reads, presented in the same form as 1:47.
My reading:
7:37
